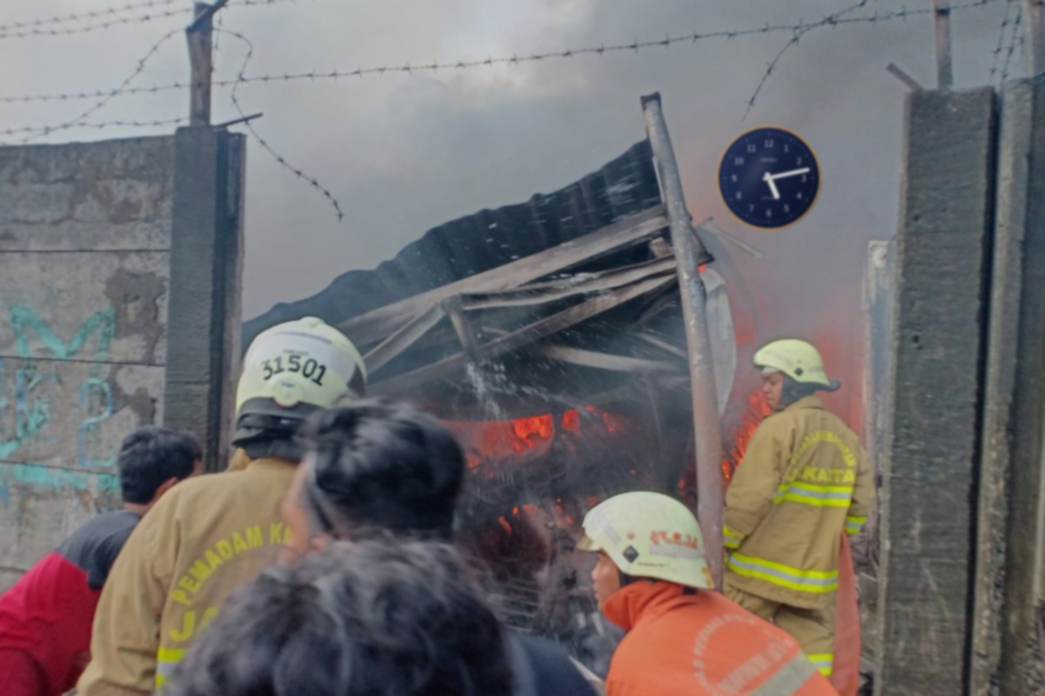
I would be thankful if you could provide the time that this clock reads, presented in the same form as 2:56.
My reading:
5:13
